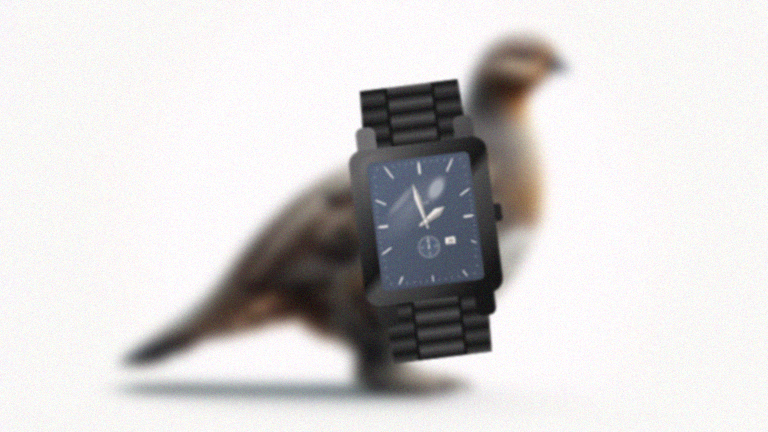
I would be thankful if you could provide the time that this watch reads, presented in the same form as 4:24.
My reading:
1:58
